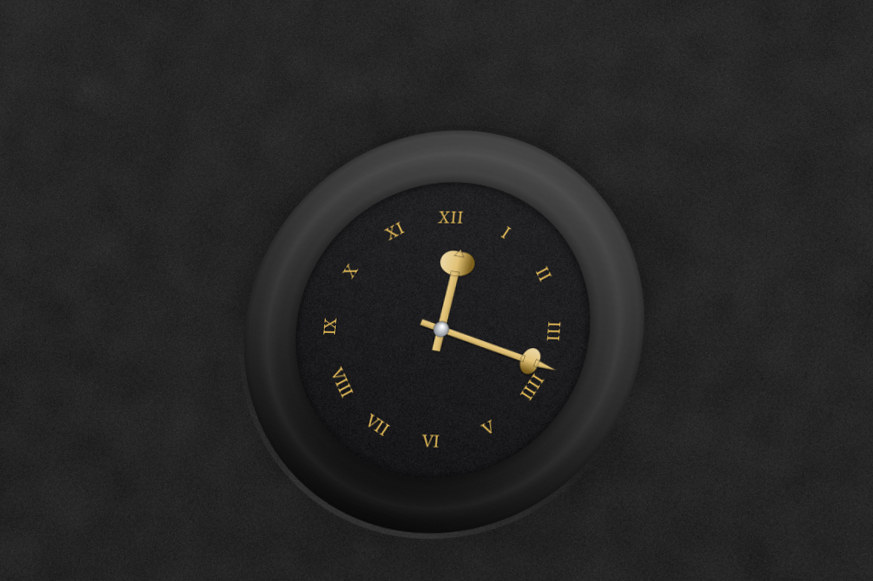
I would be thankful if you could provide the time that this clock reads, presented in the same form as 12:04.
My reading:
12:18
